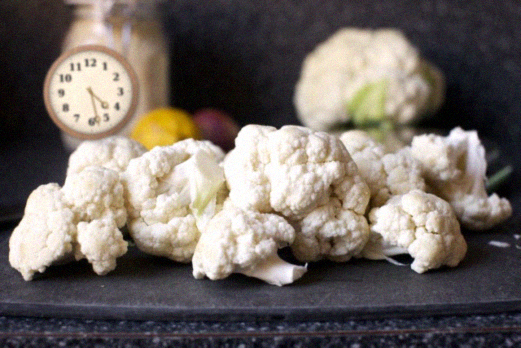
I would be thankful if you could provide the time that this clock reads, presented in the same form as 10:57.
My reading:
4:28
